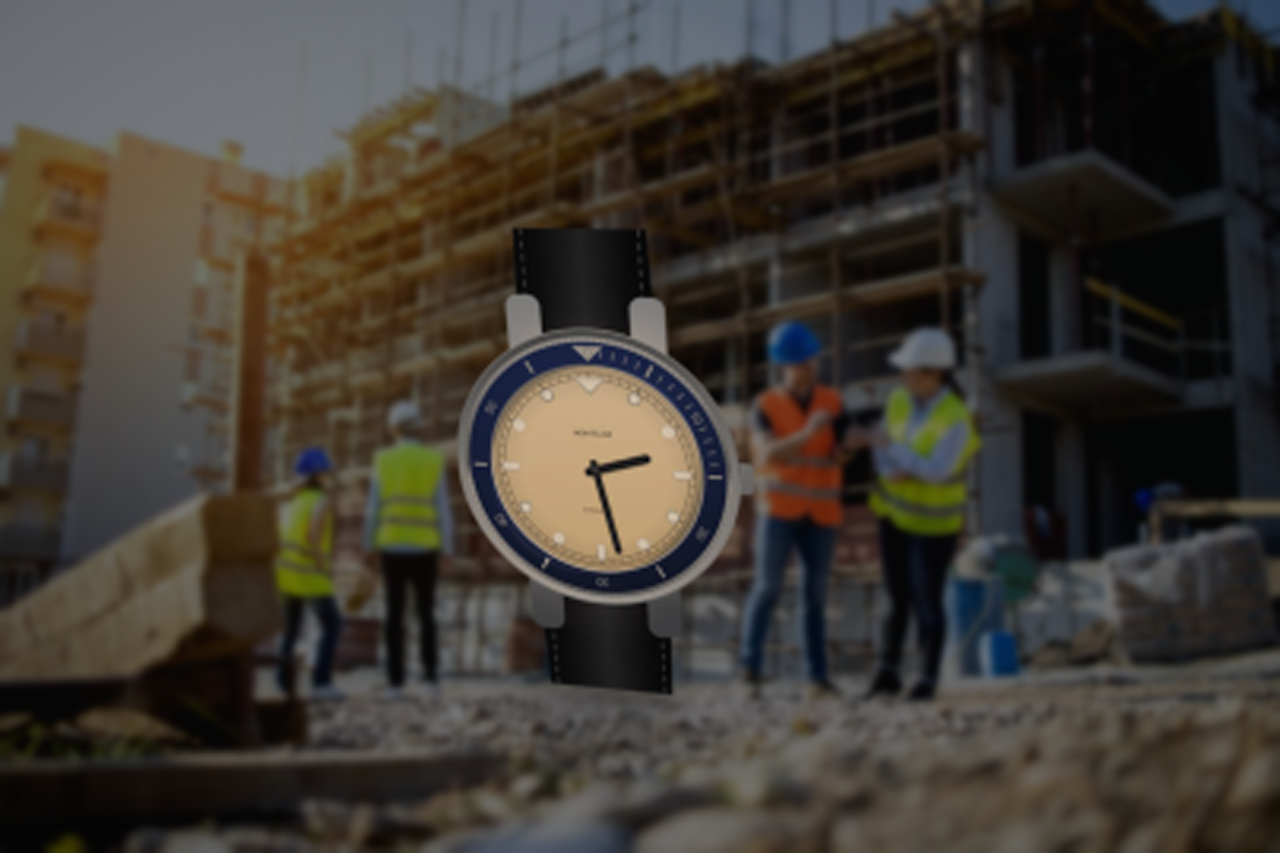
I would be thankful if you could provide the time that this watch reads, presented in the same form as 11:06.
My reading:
2:28
